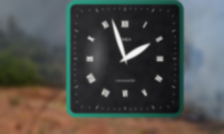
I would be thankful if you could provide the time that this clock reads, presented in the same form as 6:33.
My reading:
1:57
